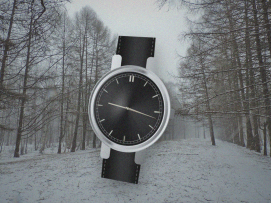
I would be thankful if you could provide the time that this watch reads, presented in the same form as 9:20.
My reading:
9:17
